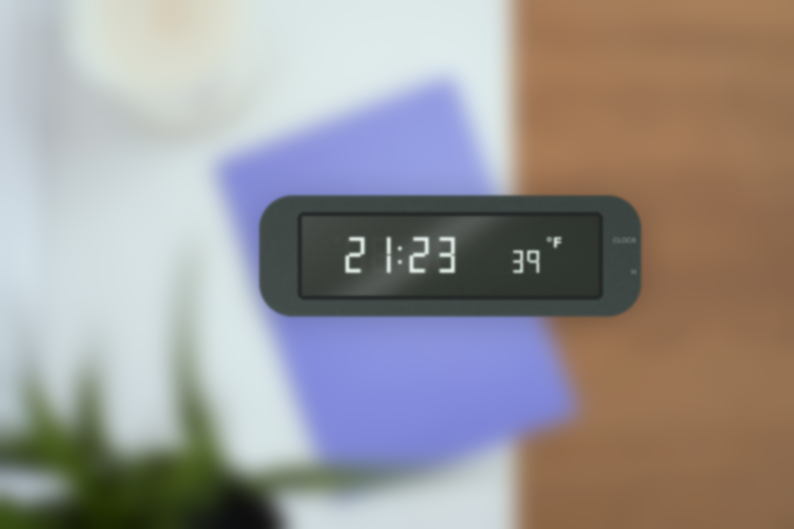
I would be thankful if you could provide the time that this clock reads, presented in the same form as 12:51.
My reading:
21:23
